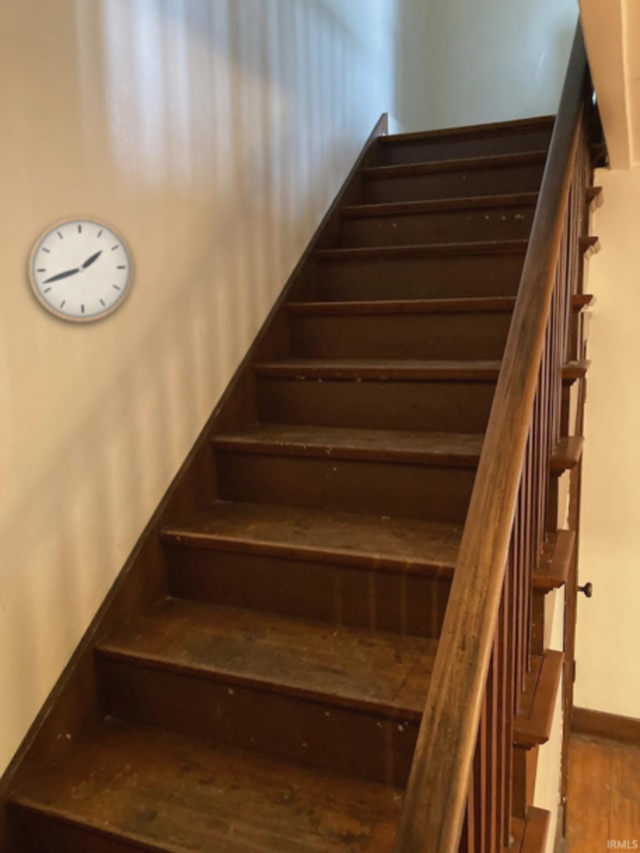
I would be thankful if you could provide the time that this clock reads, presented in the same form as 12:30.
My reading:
1:42
